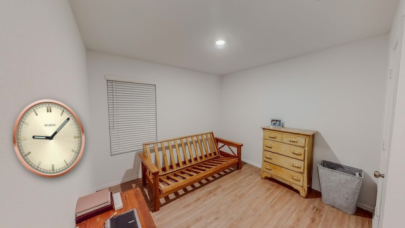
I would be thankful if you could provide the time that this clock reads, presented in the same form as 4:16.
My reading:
9:08
